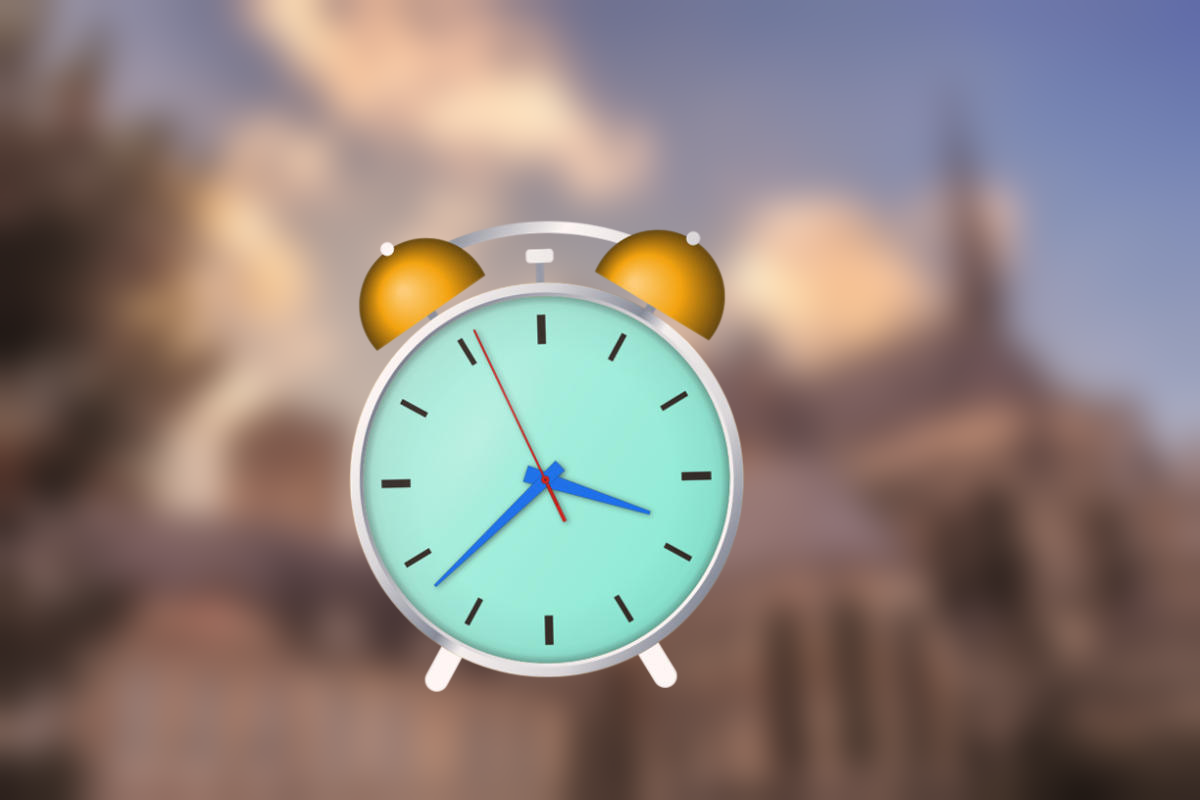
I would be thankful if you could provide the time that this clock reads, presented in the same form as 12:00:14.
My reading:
3:37:56
